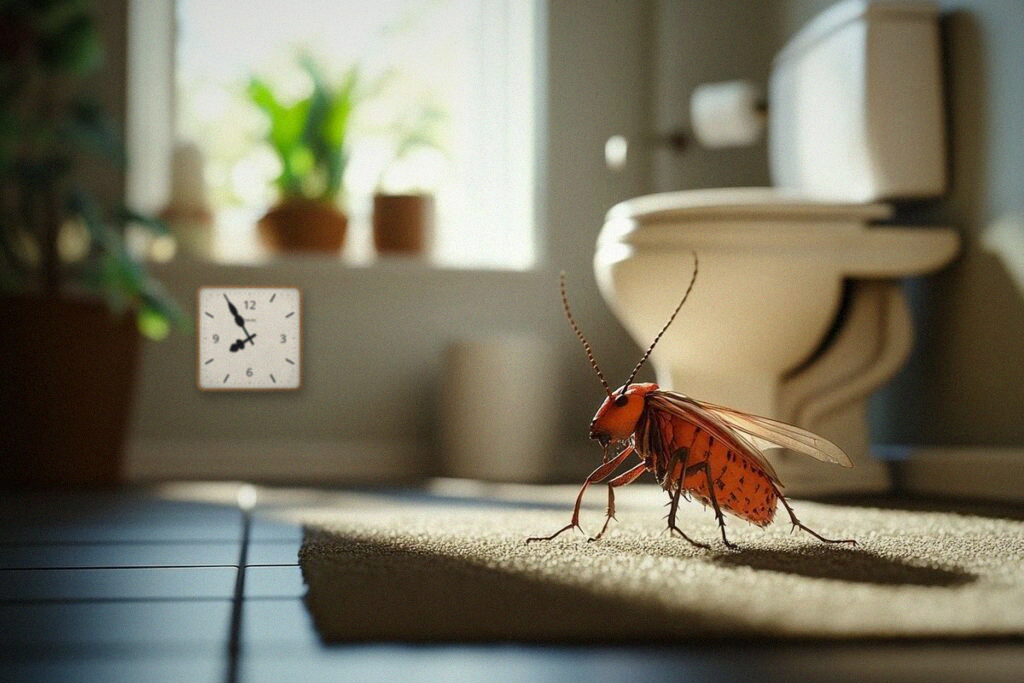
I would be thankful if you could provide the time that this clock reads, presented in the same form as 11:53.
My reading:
7:55
